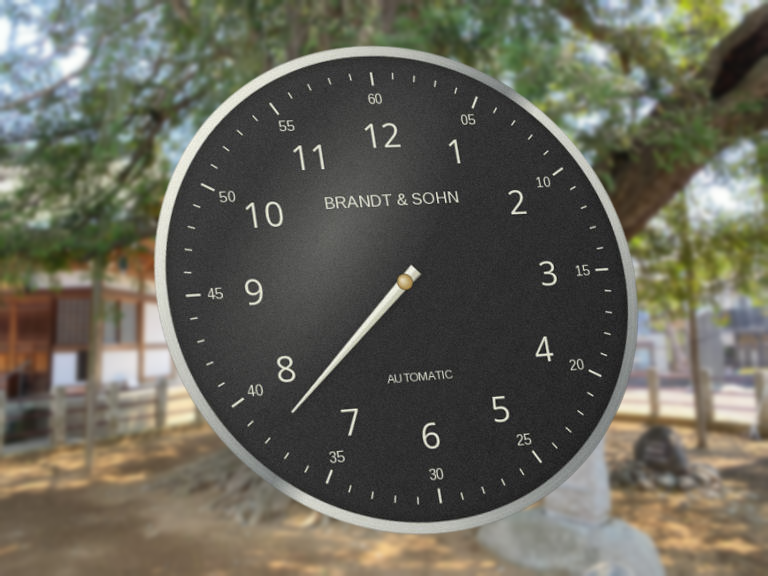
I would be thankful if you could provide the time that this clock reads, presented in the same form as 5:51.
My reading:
7:38
